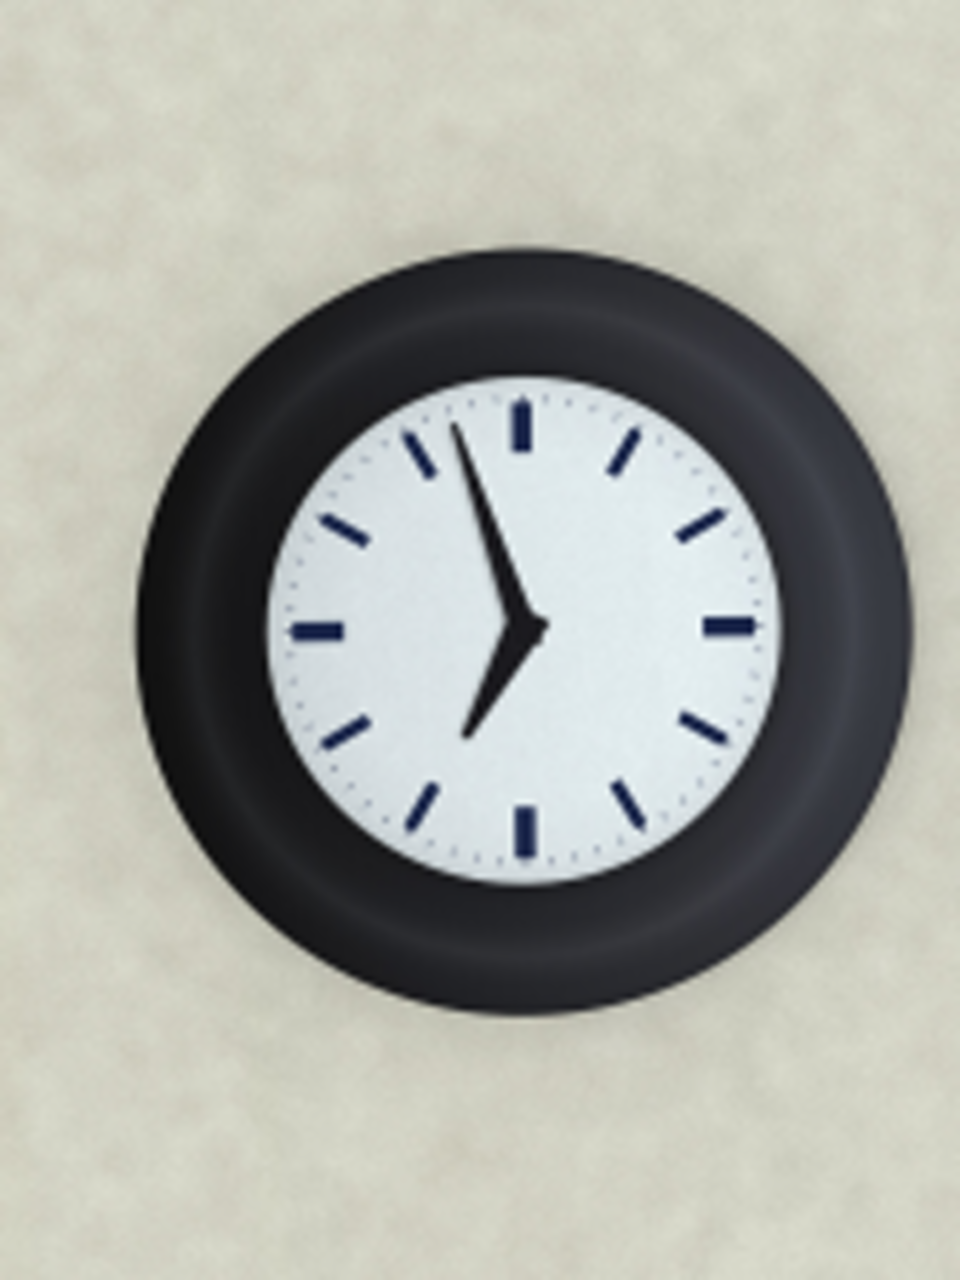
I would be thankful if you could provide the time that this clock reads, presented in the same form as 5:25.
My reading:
6:57
